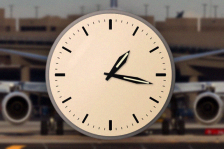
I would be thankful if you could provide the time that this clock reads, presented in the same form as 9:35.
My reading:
1:17
